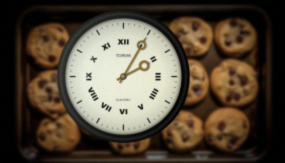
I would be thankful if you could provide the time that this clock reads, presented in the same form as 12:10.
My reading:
2:05
